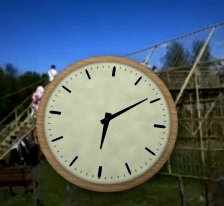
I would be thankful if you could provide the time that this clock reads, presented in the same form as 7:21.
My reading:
6:09
